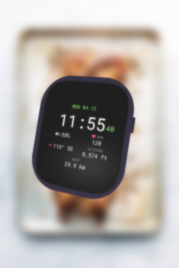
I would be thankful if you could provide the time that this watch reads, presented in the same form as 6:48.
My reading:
11:55
